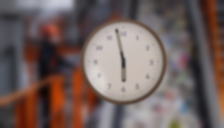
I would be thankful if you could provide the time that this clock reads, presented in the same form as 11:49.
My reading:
5:58
